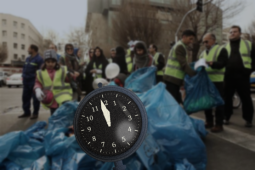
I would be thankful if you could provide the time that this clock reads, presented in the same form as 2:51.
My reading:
11:59
